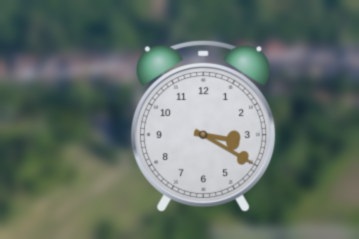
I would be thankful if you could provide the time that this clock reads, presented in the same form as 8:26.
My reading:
3:20
